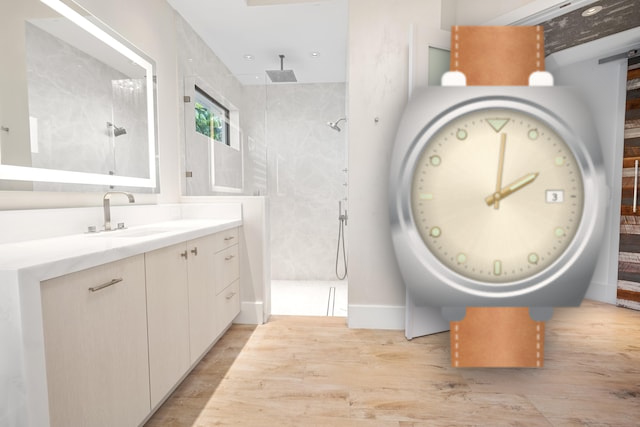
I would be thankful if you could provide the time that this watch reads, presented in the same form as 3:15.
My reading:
2:01
